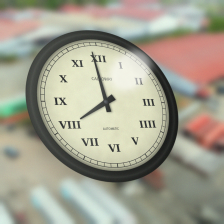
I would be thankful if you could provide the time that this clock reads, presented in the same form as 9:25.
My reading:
7:59
